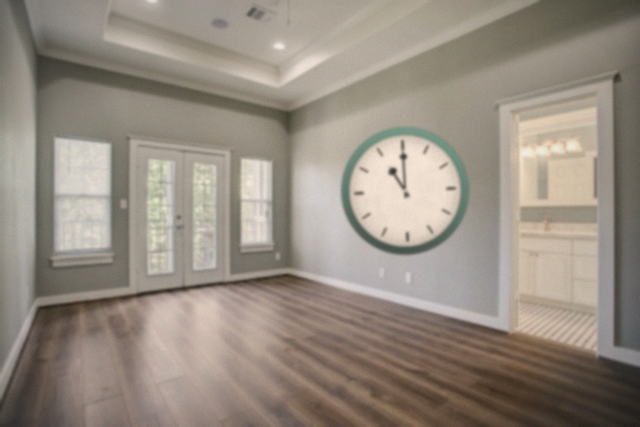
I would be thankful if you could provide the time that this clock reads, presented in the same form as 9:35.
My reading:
11:00
